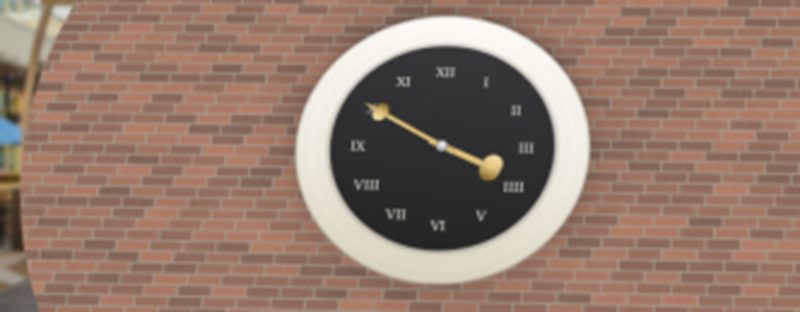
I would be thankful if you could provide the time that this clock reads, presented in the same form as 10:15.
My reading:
3:50
